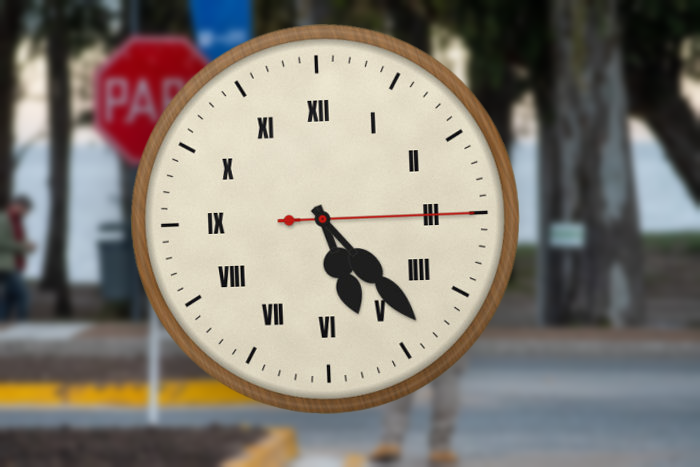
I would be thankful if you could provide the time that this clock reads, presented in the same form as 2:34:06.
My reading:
5:23:15
